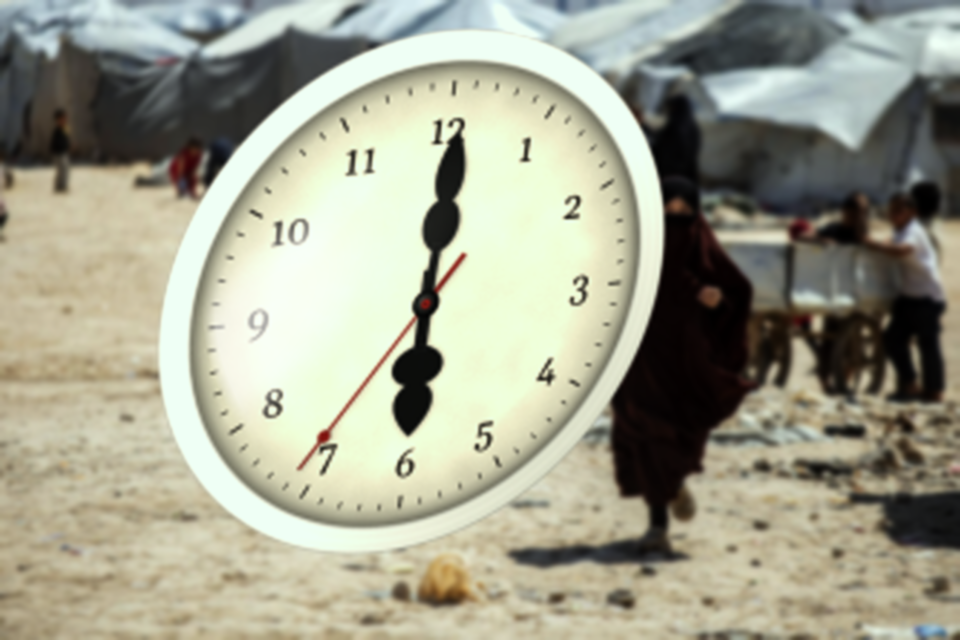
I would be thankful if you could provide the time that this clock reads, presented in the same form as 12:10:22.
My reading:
6:00:36
